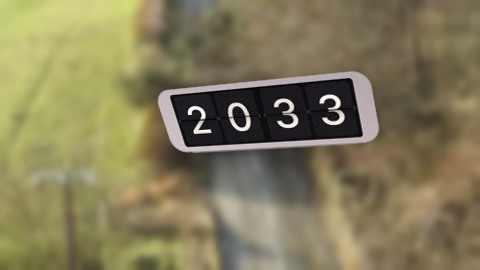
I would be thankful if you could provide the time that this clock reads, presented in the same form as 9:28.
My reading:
20:33
